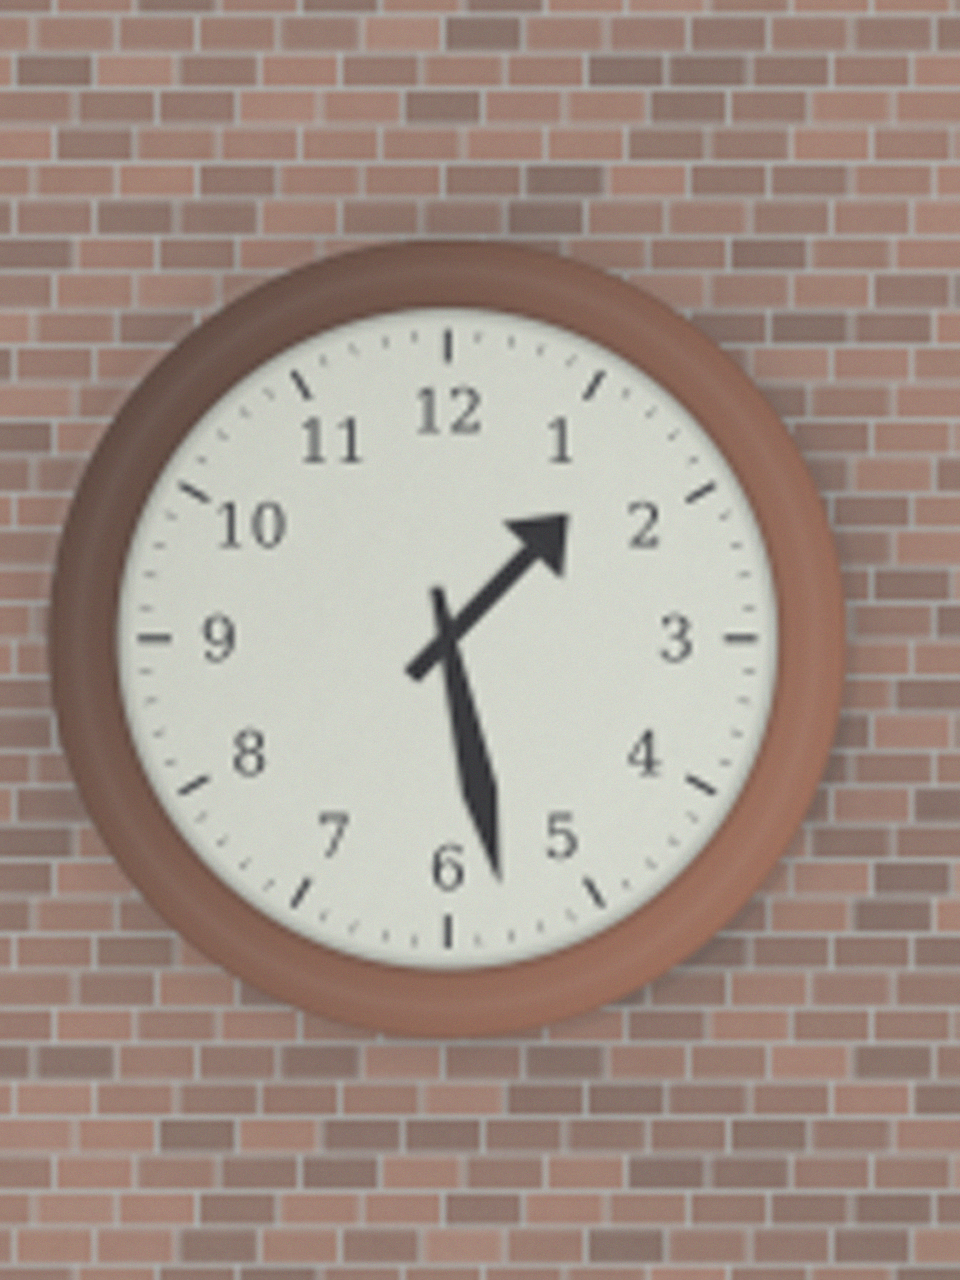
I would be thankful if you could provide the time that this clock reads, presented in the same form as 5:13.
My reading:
1:28
